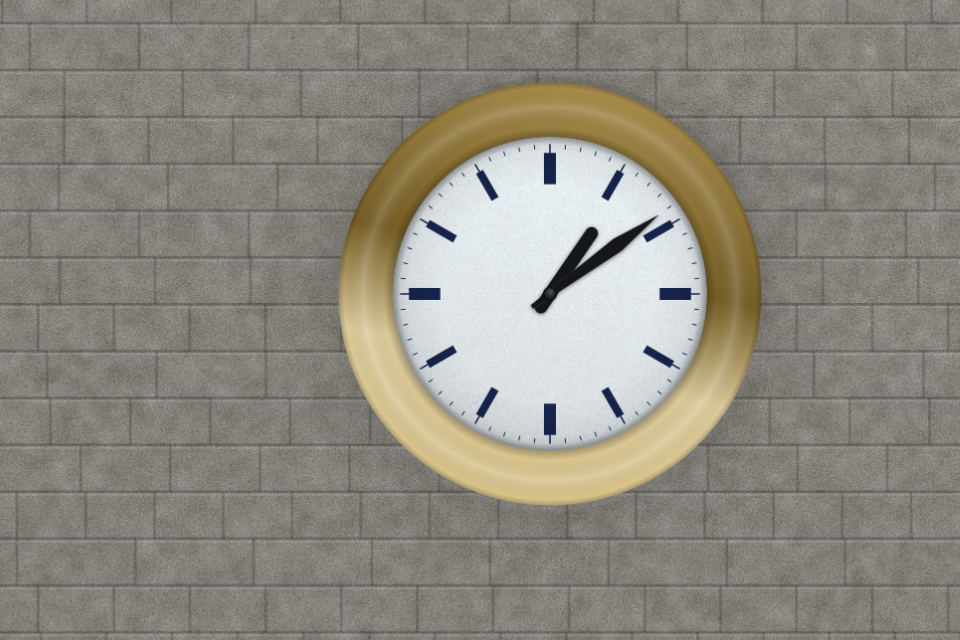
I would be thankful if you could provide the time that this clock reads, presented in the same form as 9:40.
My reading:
1:09
